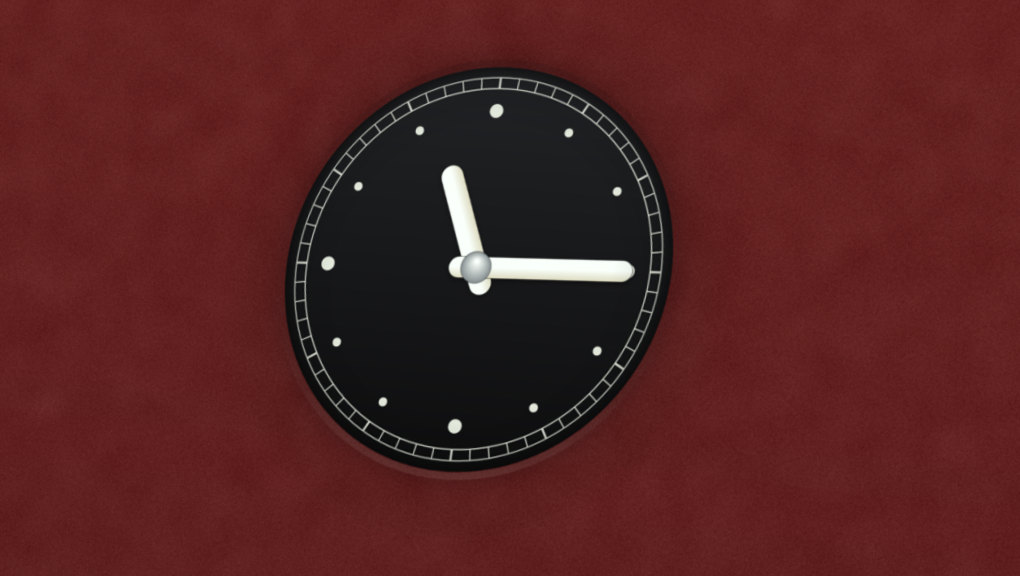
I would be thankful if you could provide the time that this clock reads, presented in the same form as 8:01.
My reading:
11:15
